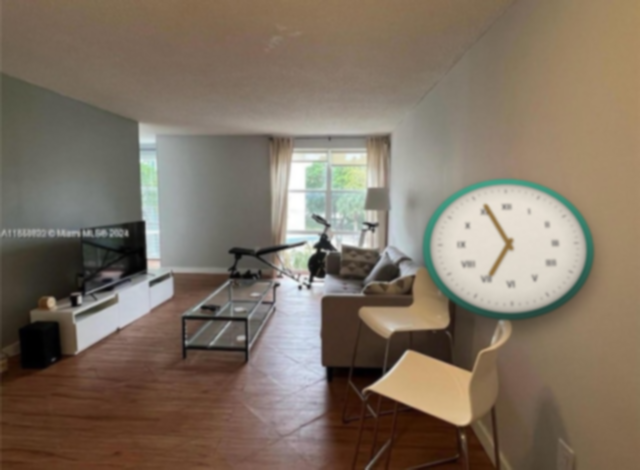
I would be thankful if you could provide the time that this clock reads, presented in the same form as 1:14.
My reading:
6:56
